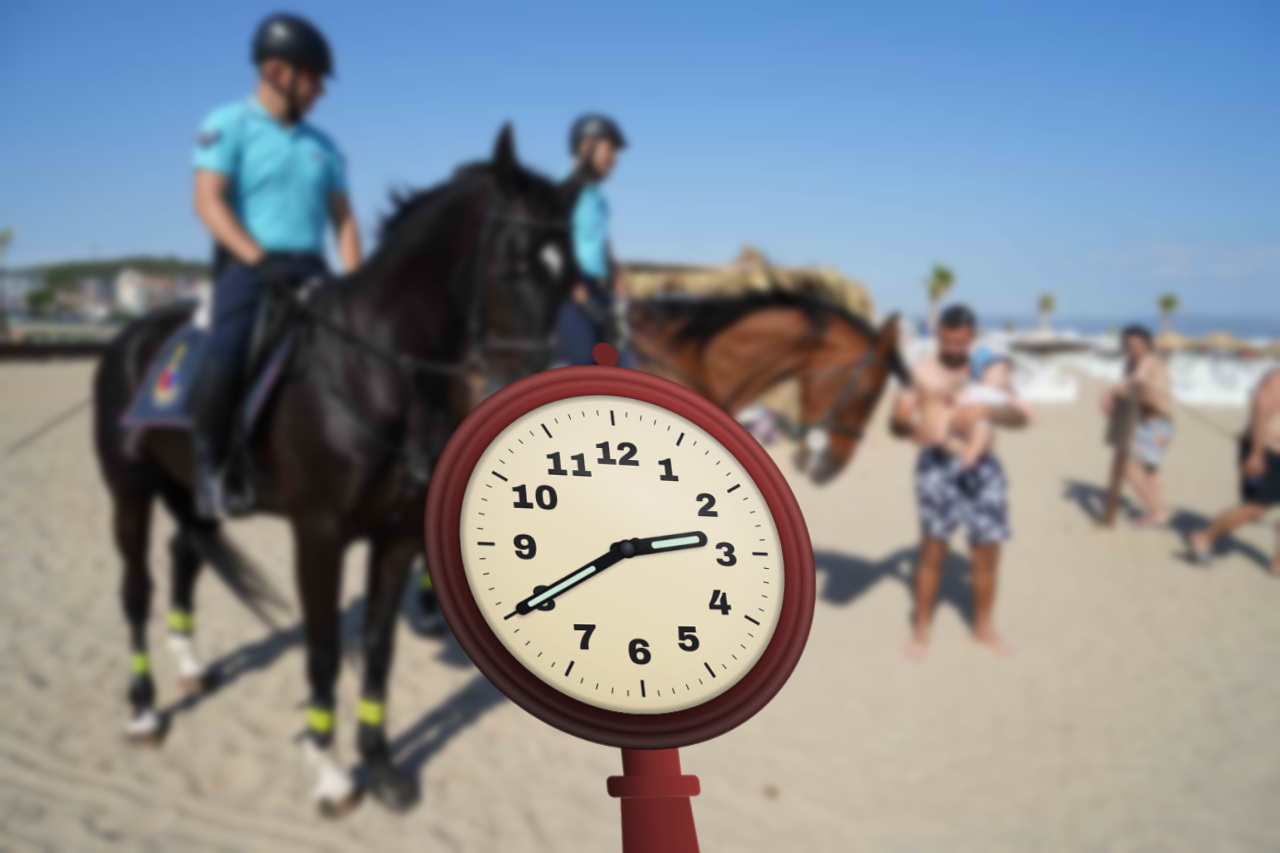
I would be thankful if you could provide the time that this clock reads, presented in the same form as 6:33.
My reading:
2:40
